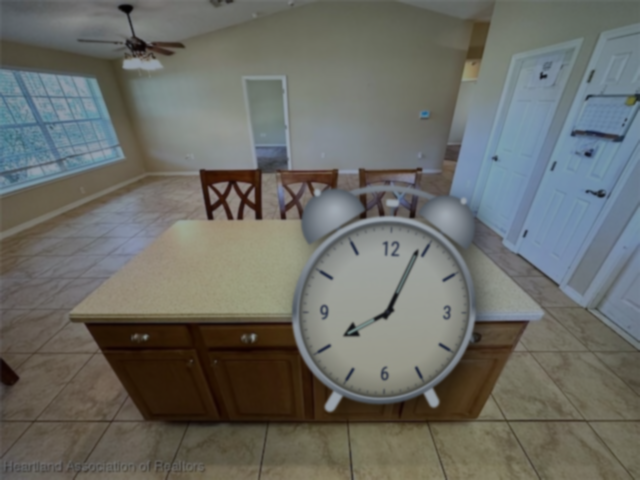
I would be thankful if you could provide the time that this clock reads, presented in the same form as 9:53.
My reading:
8:04
